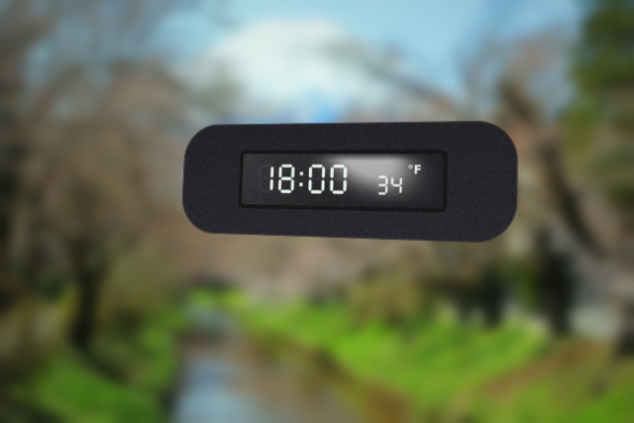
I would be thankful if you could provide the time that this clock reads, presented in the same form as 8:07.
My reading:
18:00
